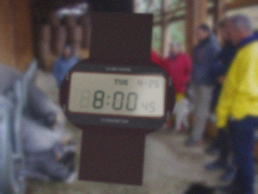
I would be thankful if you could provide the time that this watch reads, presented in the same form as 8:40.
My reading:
8:00
